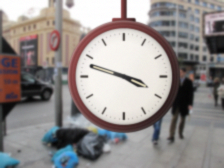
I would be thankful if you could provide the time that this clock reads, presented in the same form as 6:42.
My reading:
3:48
